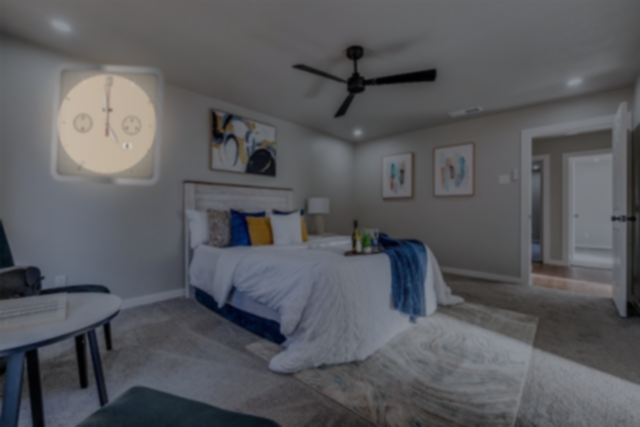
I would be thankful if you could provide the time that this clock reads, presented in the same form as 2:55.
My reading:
4:59
